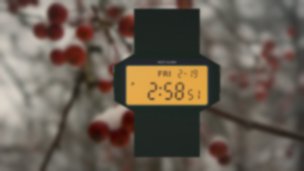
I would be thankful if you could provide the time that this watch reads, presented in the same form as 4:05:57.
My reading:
2:58:51
